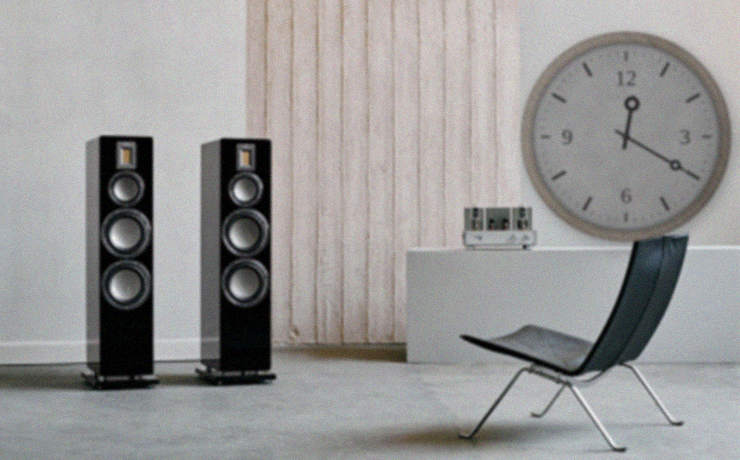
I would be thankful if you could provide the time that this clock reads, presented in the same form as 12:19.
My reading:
12:20
